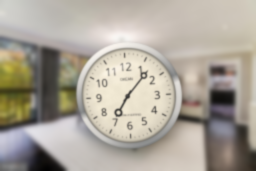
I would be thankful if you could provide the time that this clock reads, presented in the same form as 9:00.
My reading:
7:07
